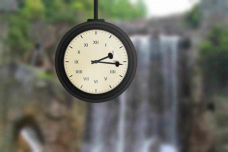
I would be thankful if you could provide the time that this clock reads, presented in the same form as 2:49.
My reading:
2:16
